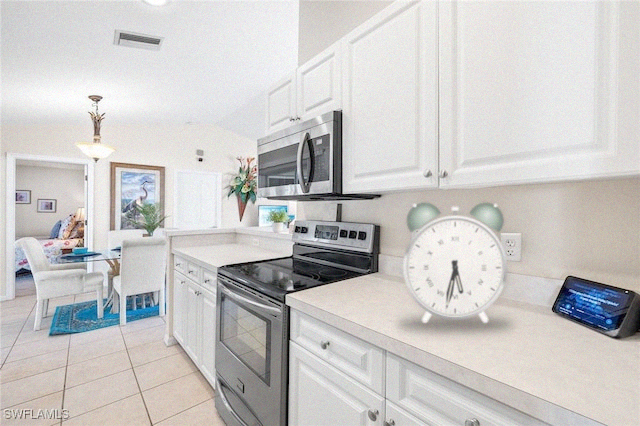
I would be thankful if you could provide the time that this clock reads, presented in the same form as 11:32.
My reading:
5:32
